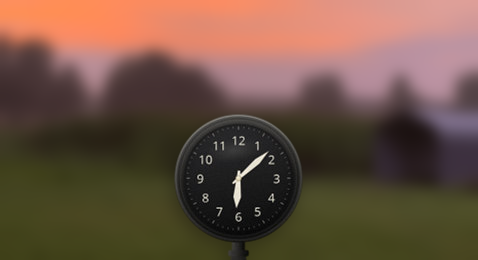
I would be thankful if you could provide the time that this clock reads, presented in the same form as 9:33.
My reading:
6:08
